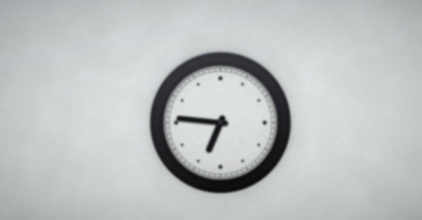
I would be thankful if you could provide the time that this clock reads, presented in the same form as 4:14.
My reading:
6:46
